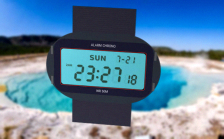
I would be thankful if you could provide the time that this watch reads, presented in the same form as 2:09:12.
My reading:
23:27:18
